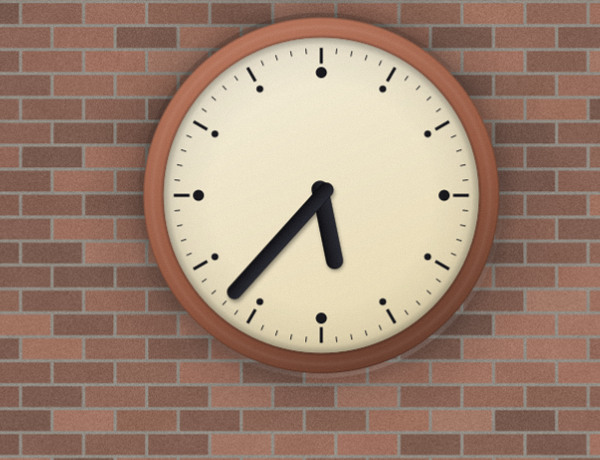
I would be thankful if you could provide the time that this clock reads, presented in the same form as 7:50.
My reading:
5:37
